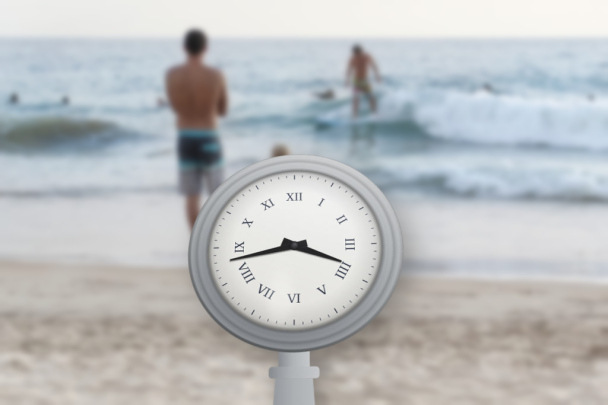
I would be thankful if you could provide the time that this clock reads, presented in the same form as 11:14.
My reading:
3:43
